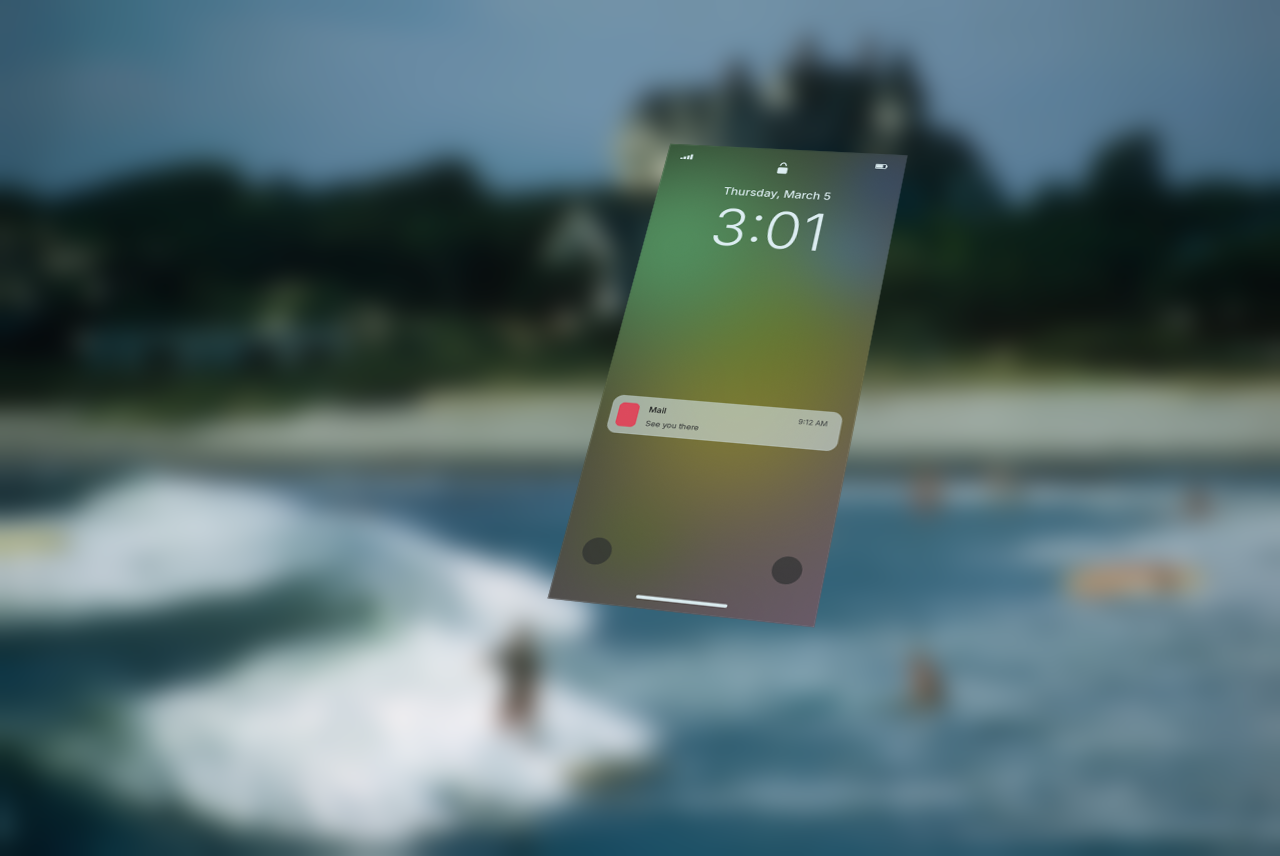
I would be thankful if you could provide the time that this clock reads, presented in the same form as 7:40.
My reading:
3:01
